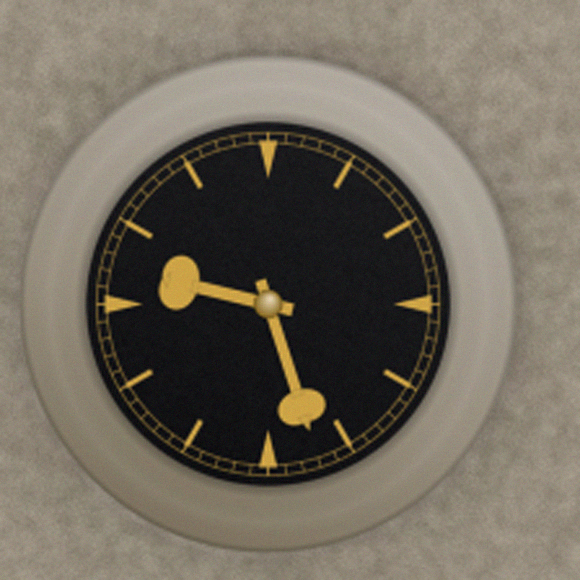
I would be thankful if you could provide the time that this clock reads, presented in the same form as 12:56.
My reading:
9:27
